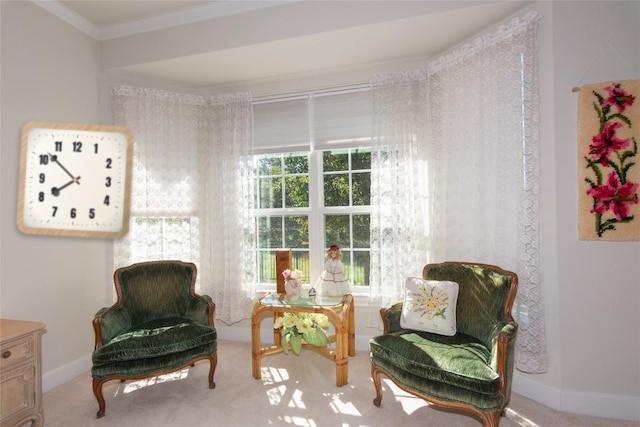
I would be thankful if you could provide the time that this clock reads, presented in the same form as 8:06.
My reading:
7:52
